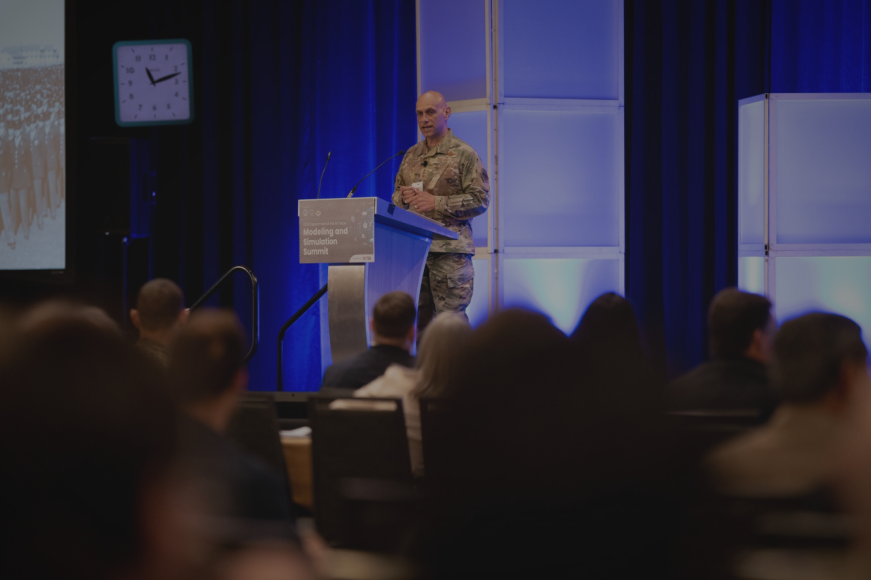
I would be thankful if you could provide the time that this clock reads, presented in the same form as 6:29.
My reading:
11:12
